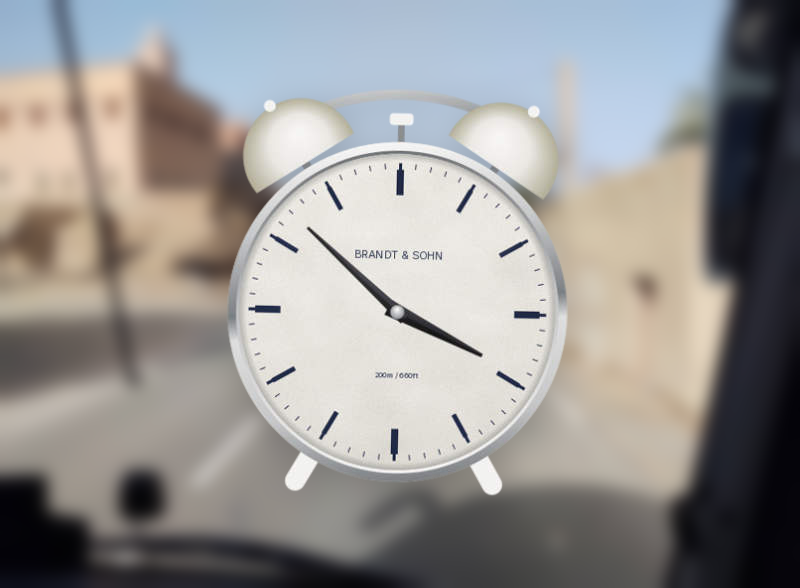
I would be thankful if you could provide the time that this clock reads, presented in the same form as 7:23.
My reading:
3:52
